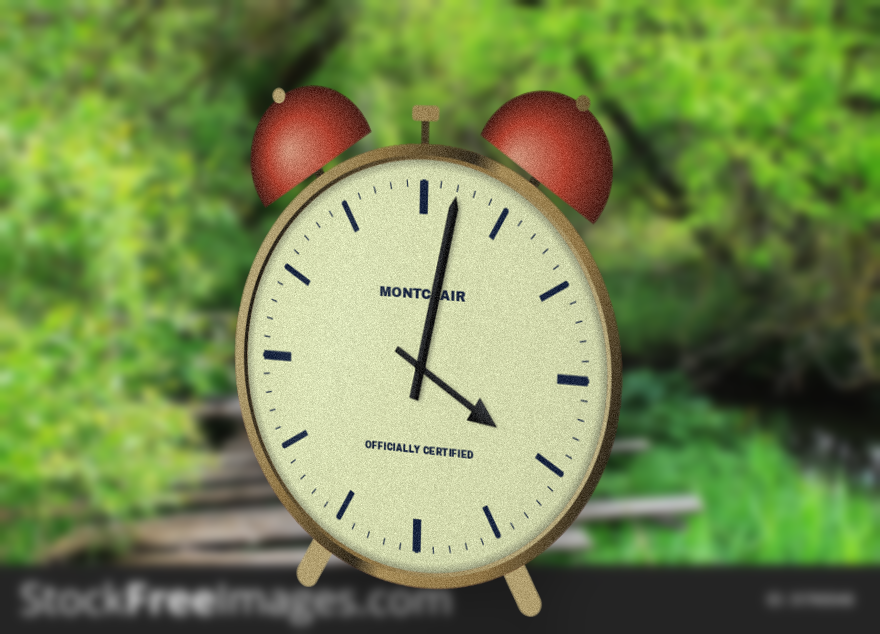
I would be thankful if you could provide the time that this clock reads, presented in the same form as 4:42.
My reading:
4:02
